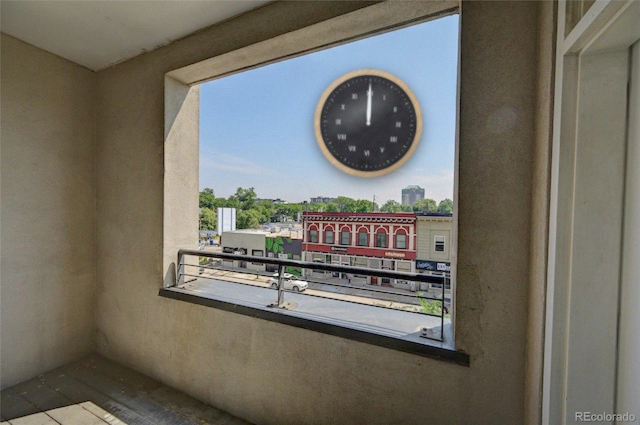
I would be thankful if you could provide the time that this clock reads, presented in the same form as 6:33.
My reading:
12:00
